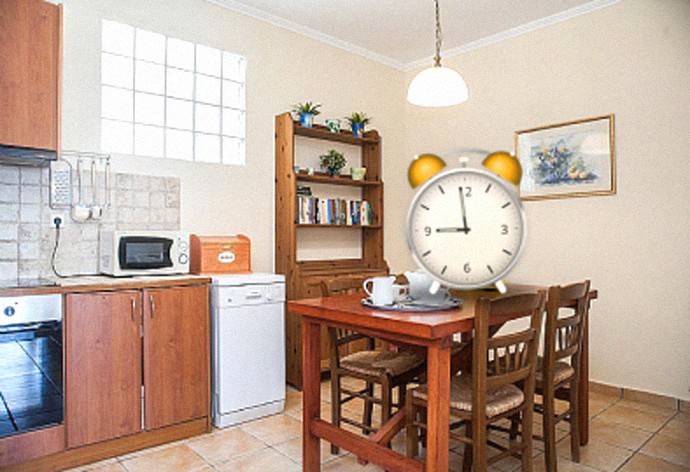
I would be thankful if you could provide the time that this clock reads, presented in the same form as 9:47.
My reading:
8:59
